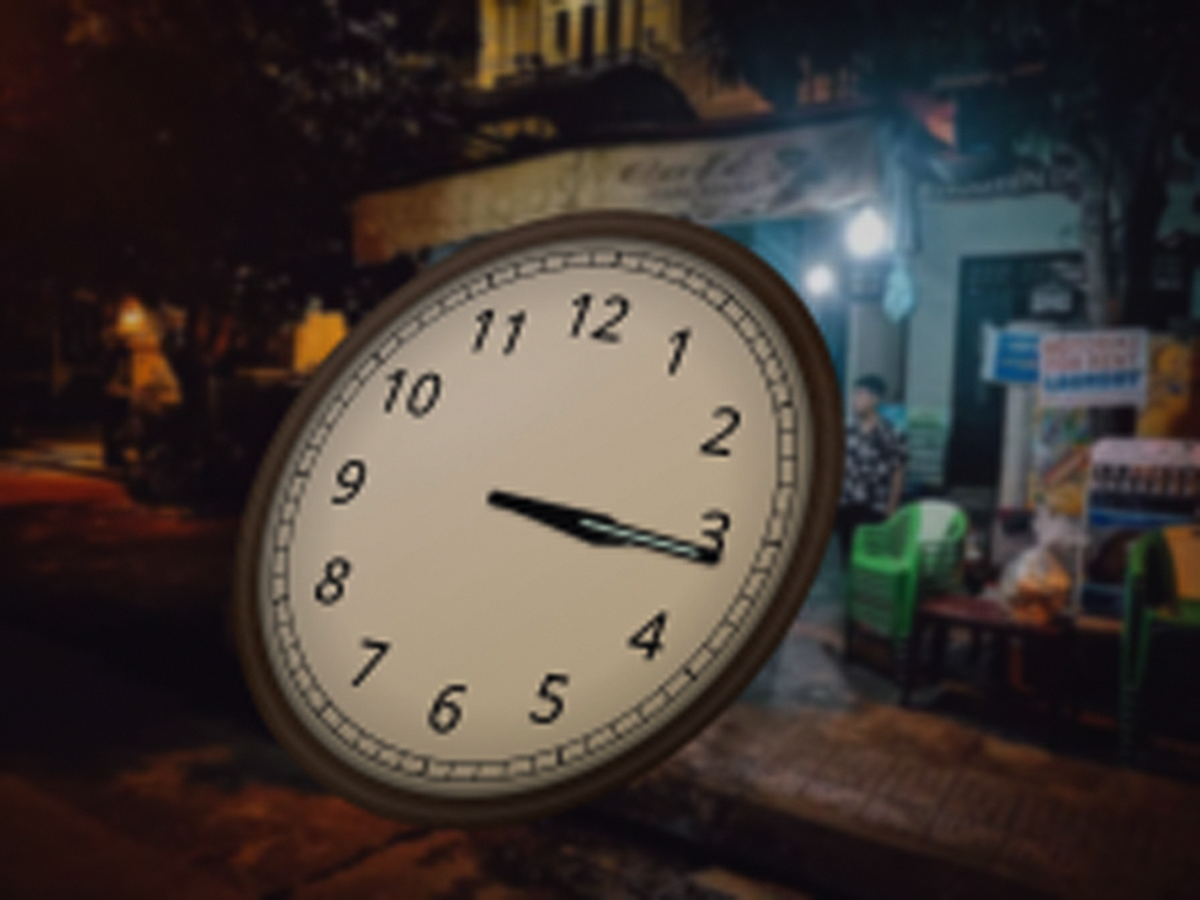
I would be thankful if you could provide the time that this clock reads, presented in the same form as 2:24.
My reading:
3:16
